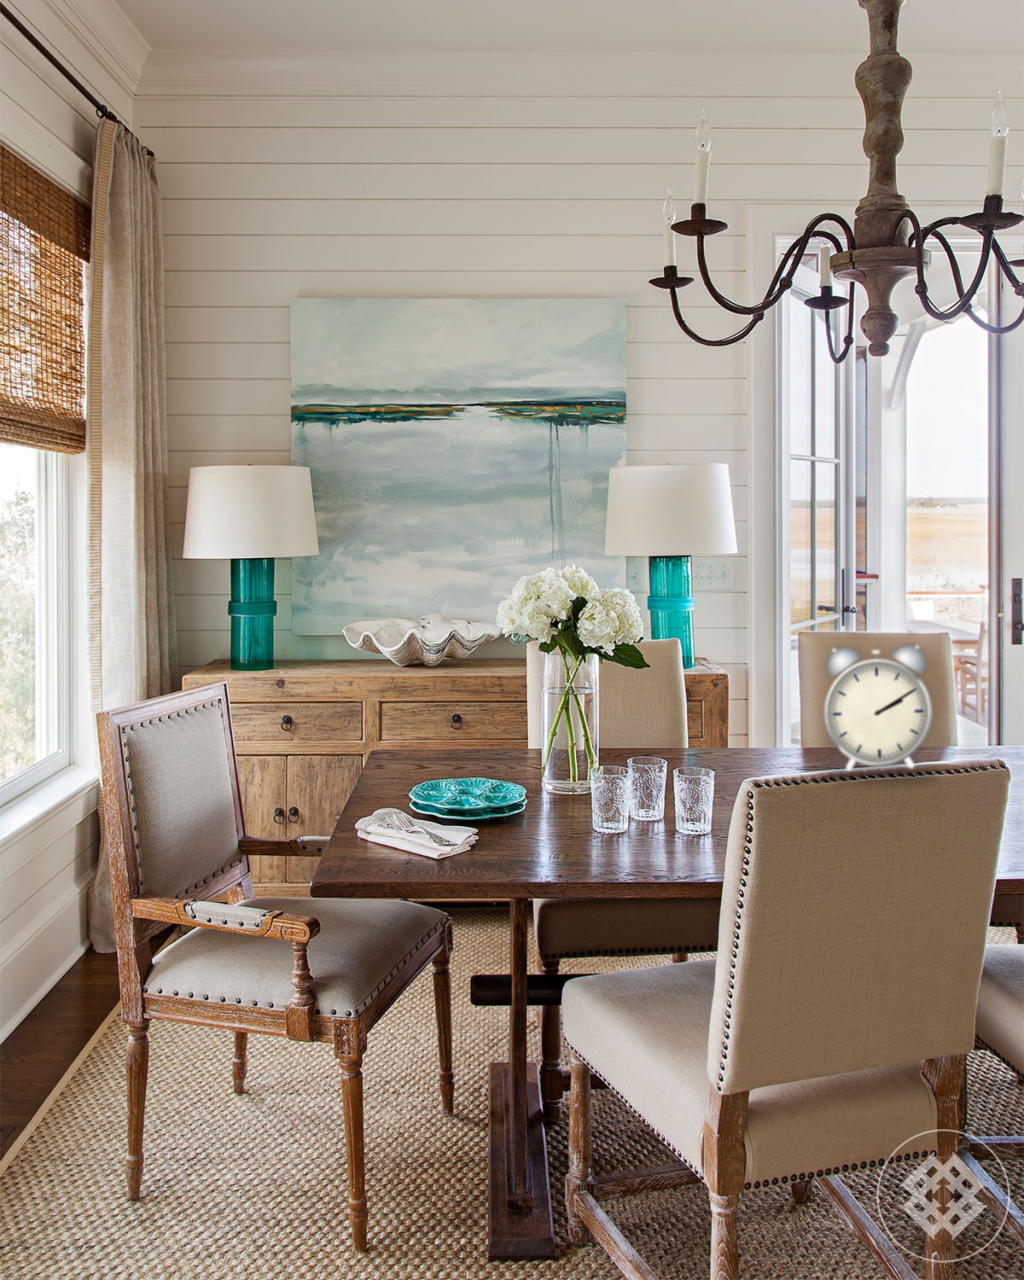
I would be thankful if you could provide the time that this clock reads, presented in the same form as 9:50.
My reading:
2:10
